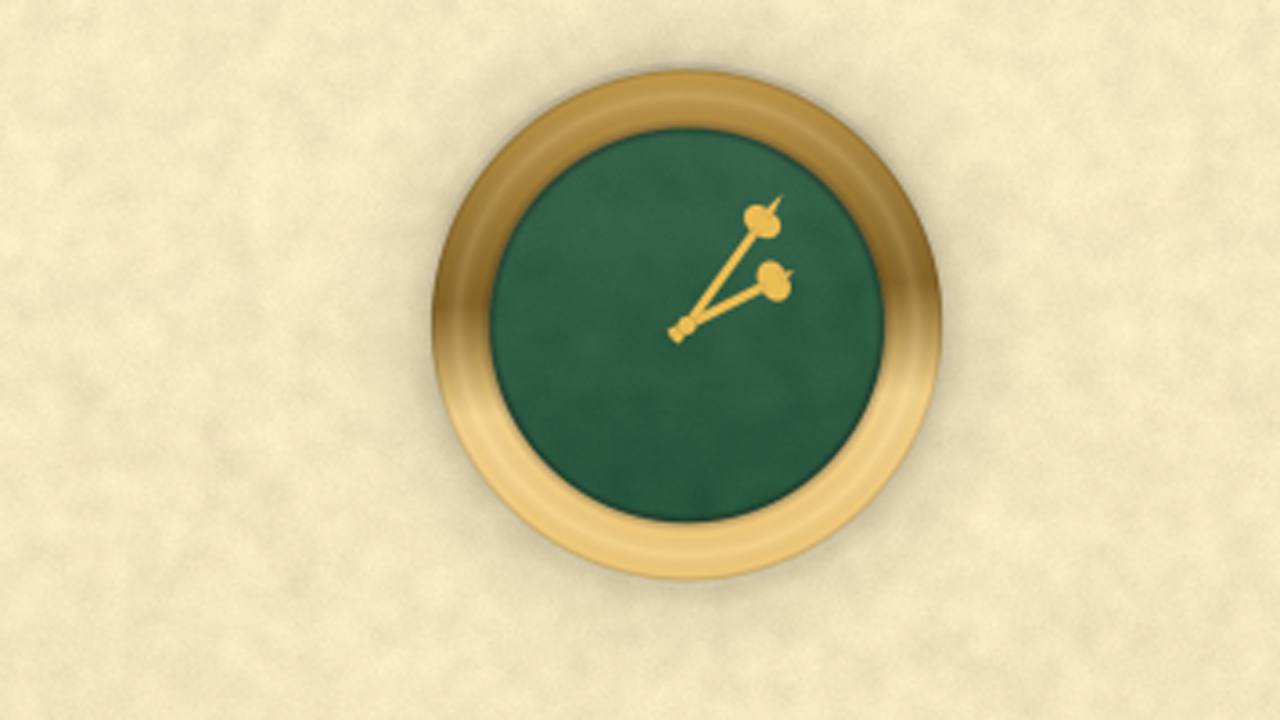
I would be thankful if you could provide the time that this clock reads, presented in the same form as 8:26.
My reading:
2:06
